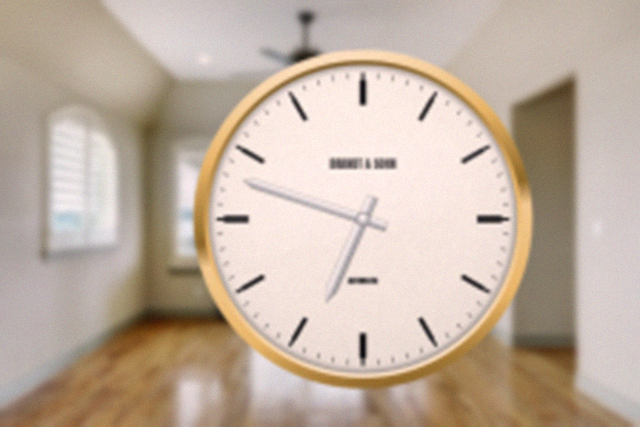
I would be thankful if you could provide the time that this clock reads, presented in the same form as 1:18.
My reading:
6:48
